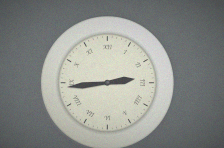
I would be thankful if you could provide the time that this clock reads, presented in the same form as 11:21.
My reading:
2:44
